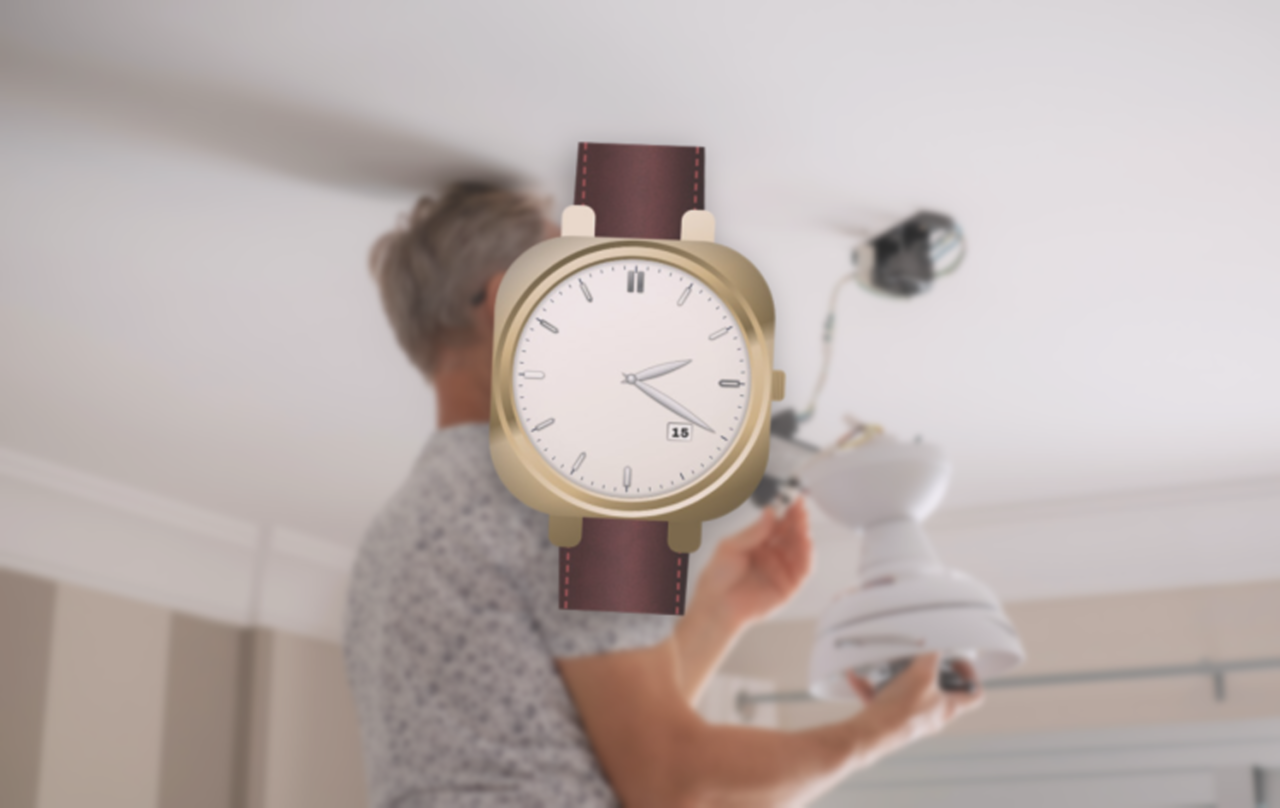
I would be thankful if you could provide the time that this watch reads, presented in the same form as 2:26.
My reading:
2:20
